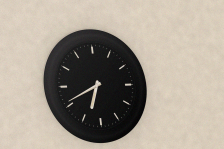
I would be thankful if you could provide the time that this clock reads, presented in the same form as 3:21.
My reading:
6:41
